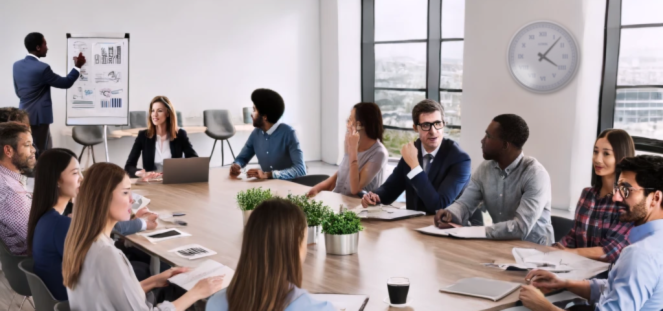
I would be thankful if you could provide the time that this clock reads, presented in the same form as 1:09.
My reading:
4:07
